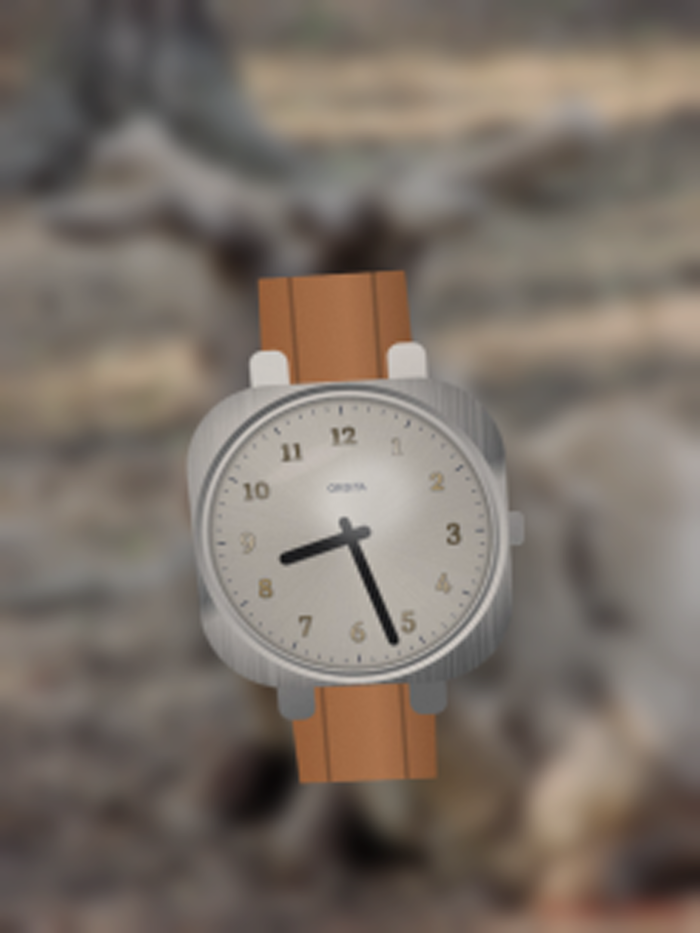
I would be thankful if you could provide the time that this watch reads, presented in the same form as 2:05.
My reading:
8:27
